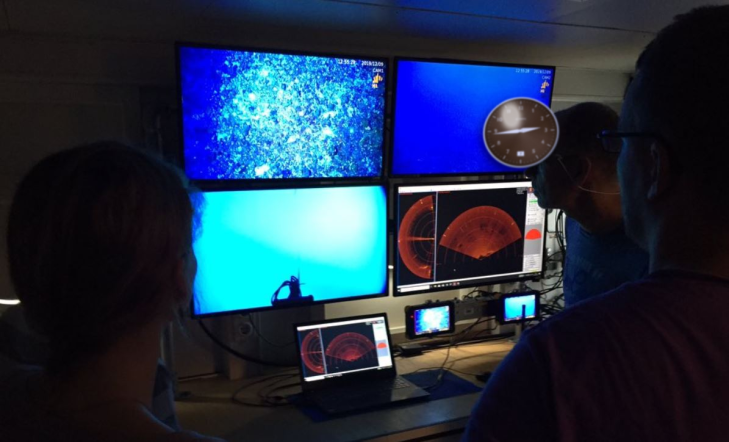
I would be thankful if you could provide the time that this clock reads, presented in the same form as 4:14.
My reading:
2:44
